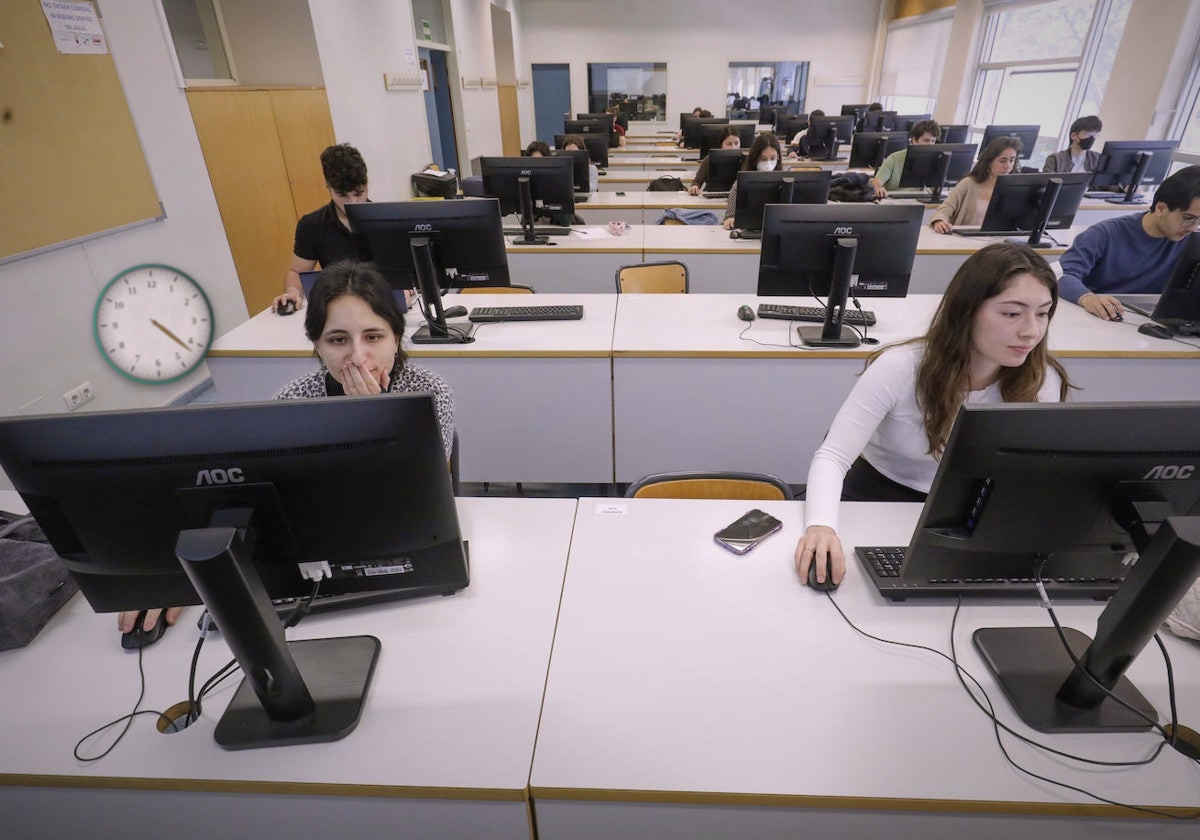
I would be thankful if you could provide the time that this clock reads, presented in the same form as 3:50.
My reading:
4:22
